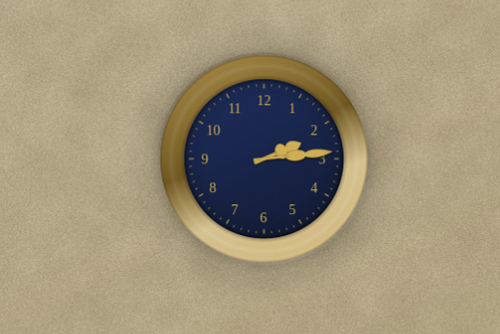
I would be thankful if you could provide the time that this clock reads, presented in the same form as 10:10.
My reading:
2:14
